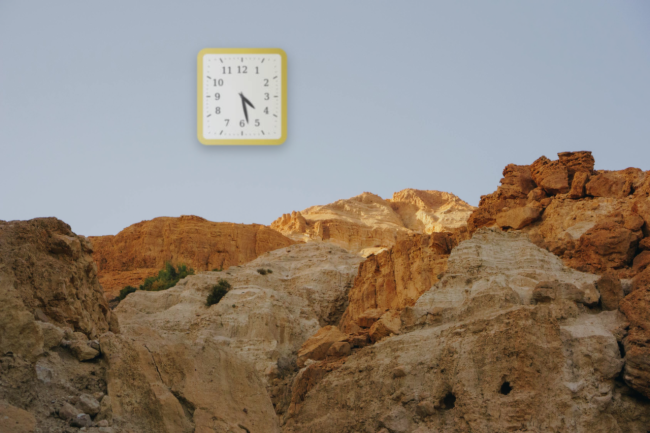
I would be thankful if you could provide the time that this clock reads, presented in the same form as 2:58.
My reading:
4:28
